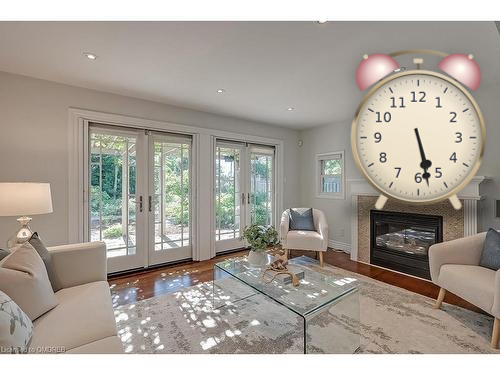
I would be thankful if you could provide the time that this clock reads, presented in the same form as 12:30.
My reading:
5:28
